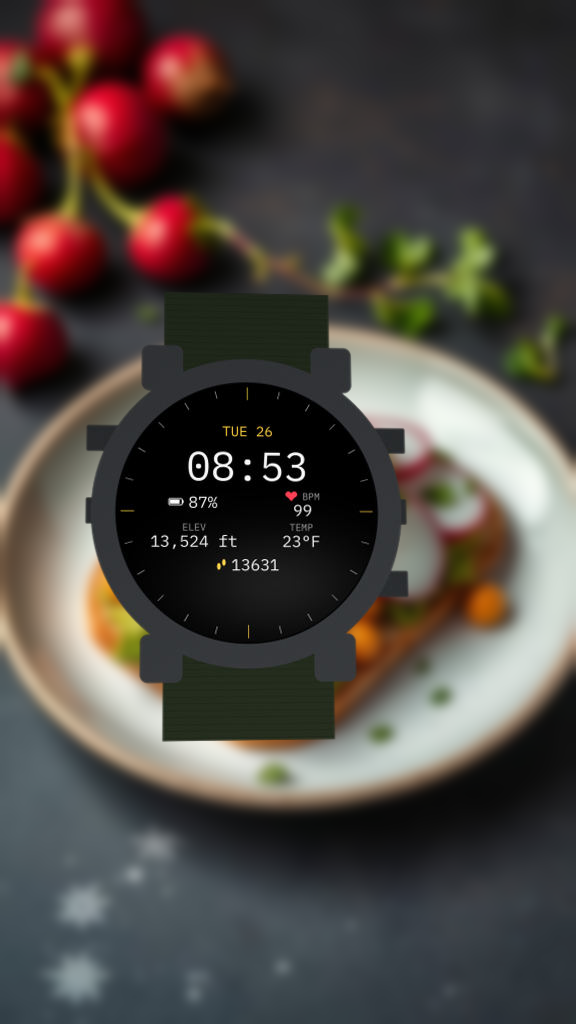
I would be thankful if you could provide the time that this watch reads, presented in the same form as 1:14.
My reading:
8:53
